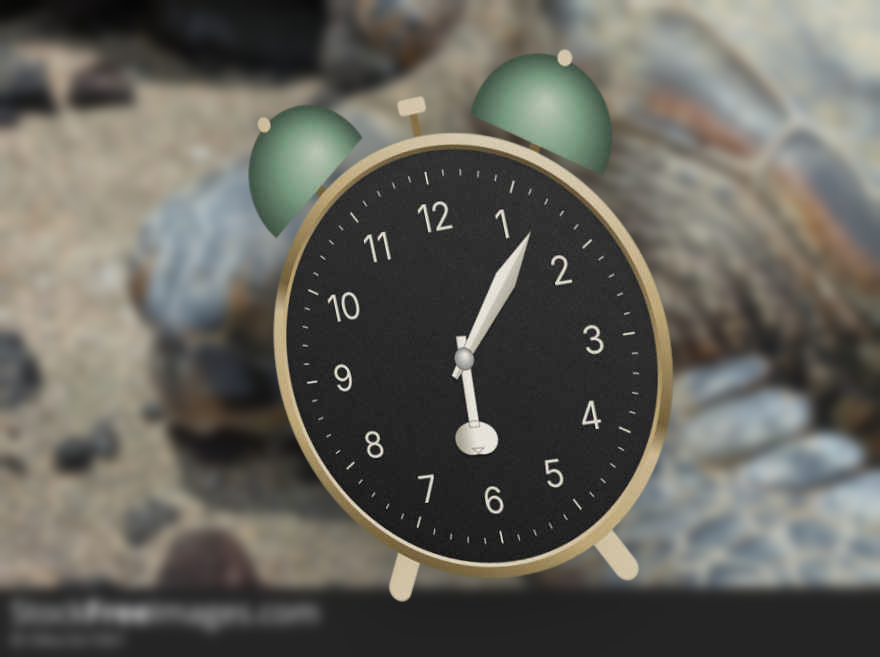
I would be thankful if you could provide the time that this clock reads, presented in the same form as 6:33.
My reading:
6:07
